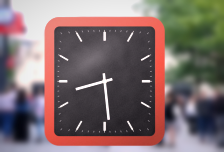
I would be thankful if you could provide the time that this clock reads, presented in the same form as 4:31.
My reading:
8:29
